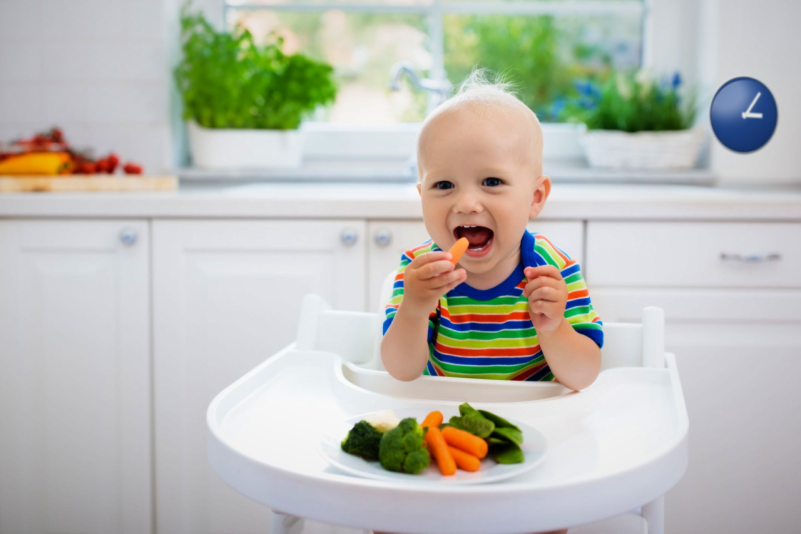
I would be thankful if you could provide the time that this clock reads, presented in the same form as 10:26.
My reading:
3:06
